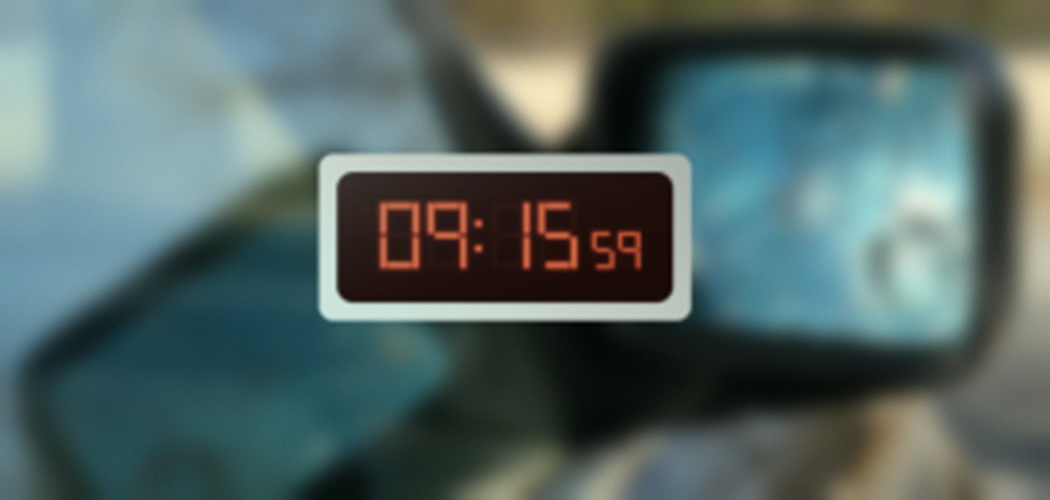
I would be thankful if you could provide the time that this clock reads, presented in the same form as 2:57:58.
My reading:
9:15:59
